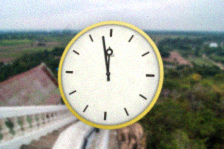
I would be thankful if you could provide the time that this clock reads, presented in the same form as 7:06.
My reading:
11:58
